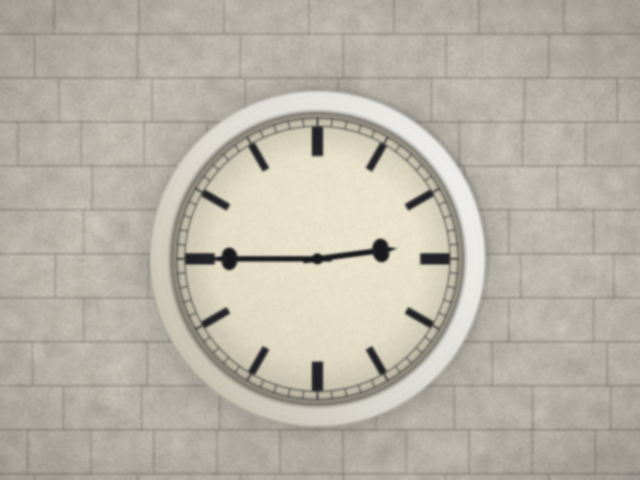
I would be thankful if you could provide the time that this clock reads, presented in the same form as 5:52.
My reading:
2:45
